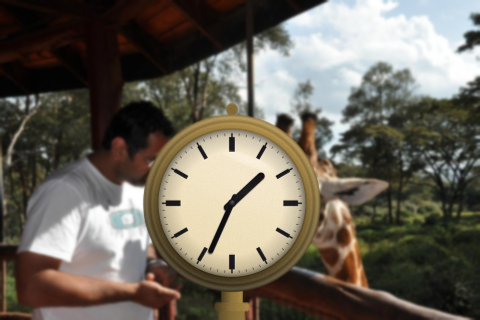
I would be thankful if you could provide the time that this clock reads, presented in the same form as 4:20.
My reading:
1:34
